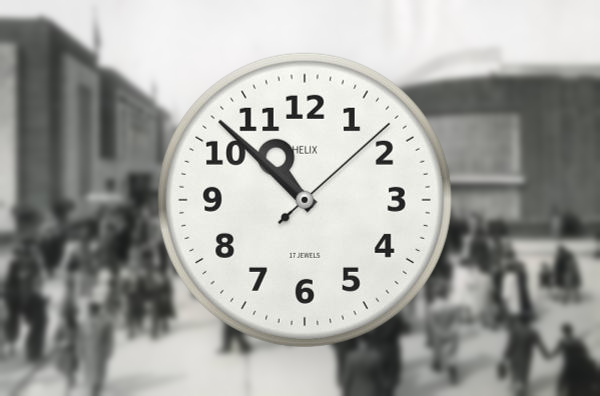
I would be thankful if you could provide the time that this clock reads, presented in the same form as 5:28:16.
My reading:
10:52:08
